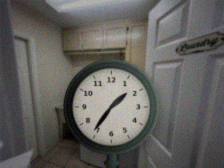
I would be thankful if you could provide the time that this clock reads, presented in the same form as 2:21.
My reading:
1:36
